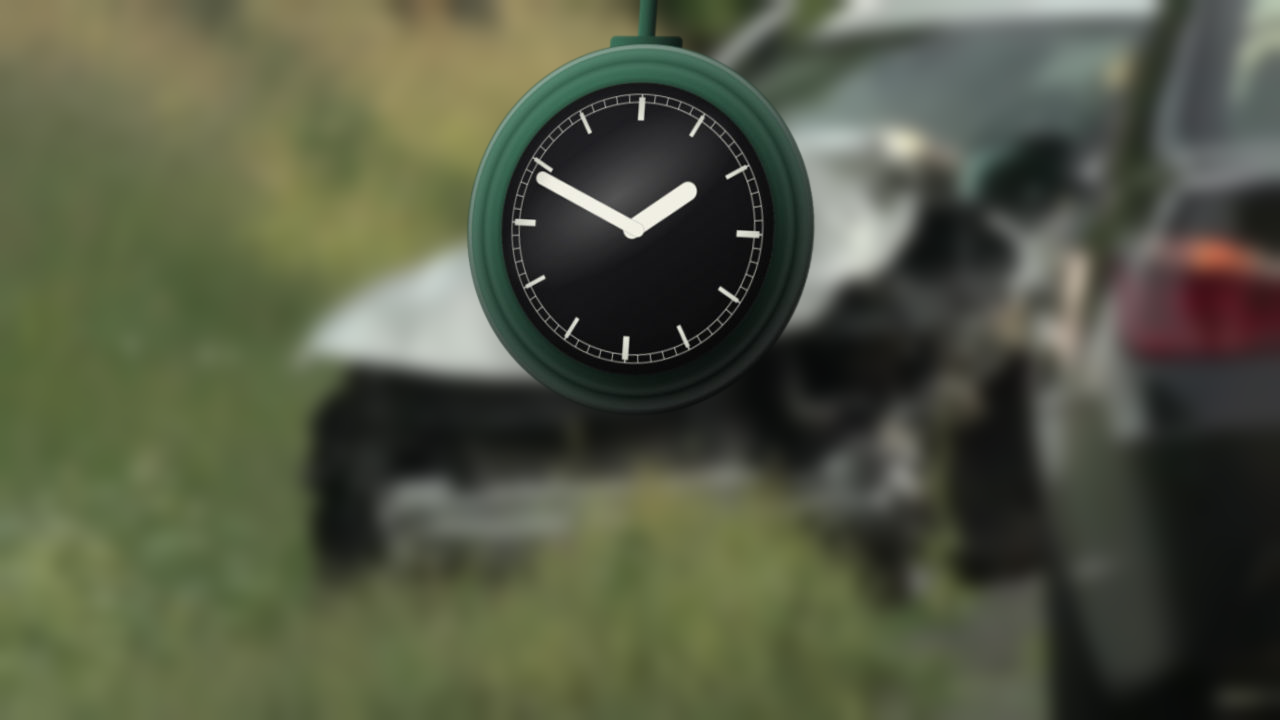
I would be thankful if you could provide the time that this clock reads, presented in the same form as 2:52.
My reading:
1:49
